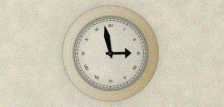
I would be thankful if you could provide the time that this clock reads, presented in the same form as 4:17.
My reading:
2:58
